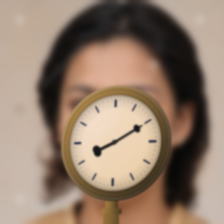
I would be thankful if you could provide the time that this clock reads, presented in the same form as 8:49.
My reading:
8:10
